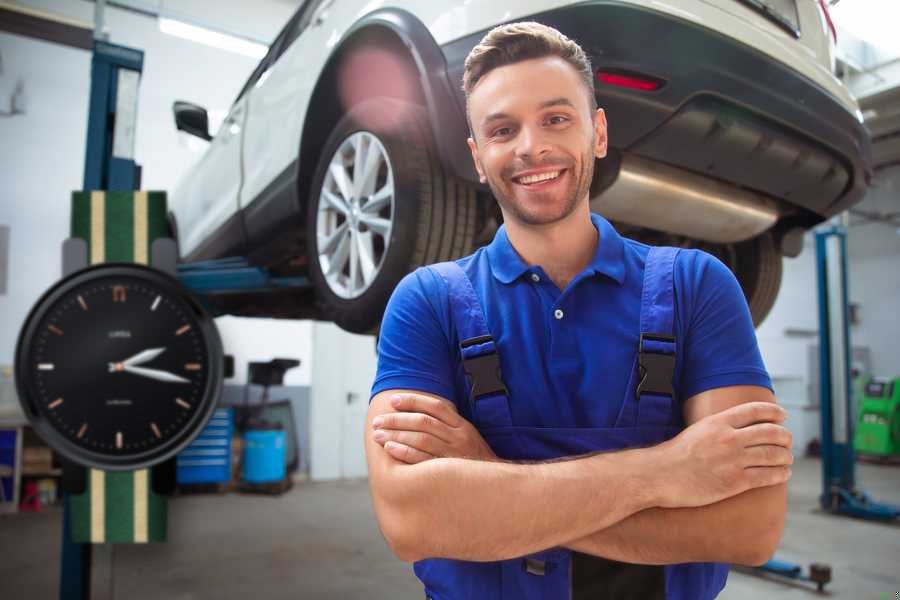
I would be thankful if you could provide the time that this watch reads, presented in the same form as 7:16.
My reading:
2:17
